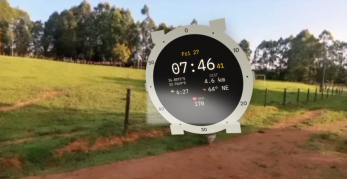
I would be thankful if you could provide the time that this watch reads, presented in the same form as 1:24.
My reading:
7:46
